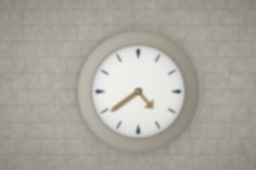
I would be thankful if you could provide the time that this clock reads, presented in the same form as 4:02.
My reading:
4:39
